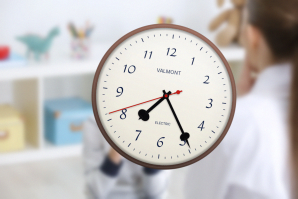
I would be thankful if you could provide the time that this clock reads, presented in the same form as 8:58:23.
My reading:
7:24:41
